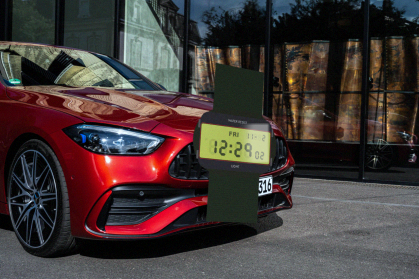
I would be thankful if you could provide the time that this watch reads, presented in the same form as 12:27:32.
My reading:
12:29:02
